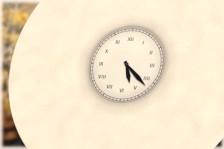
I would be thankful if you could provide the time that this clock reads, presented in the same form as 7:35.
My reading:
5:22
